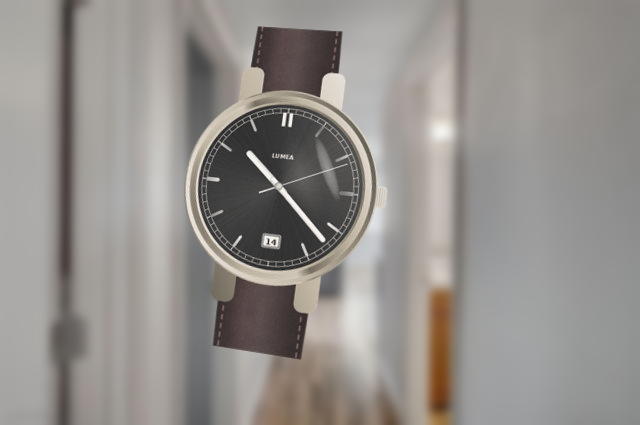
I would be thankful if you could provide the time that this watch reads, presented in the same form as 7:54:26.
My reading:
10:22:11
